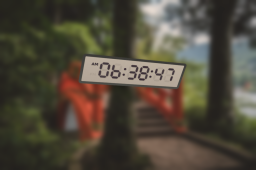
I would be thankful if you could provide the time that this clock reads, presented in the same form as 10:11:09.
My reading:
6:38:47
